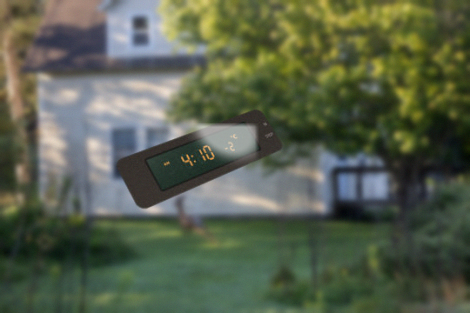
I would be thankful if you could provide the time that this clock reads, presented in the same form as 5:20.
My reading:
4:10
